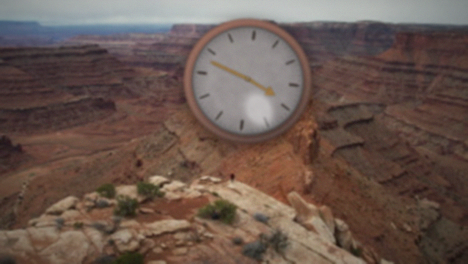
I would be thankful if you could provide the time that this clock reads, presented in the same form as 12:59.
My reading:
3:48
